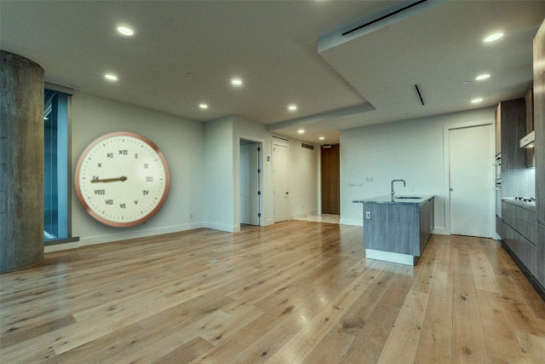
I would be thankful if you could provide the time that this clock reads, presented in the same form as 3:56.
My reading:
8:44
